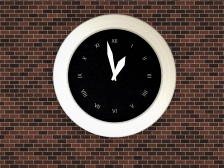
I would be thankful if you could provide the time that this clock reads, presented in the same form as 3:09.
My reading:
12:58
